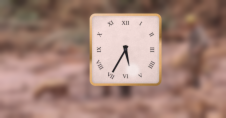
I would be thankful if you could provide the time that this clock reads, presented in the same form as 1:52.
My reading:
5:35
